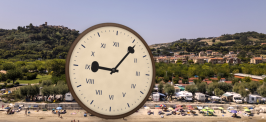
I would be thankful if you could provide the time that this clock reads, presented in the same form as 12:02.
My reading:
9:06
